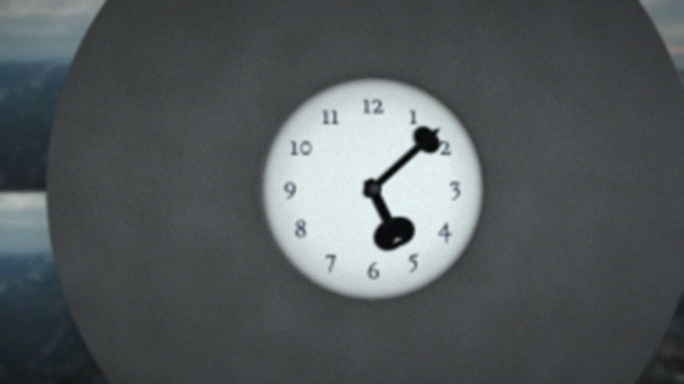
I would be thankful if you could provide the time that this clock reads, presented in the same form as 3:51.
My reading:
5:08
